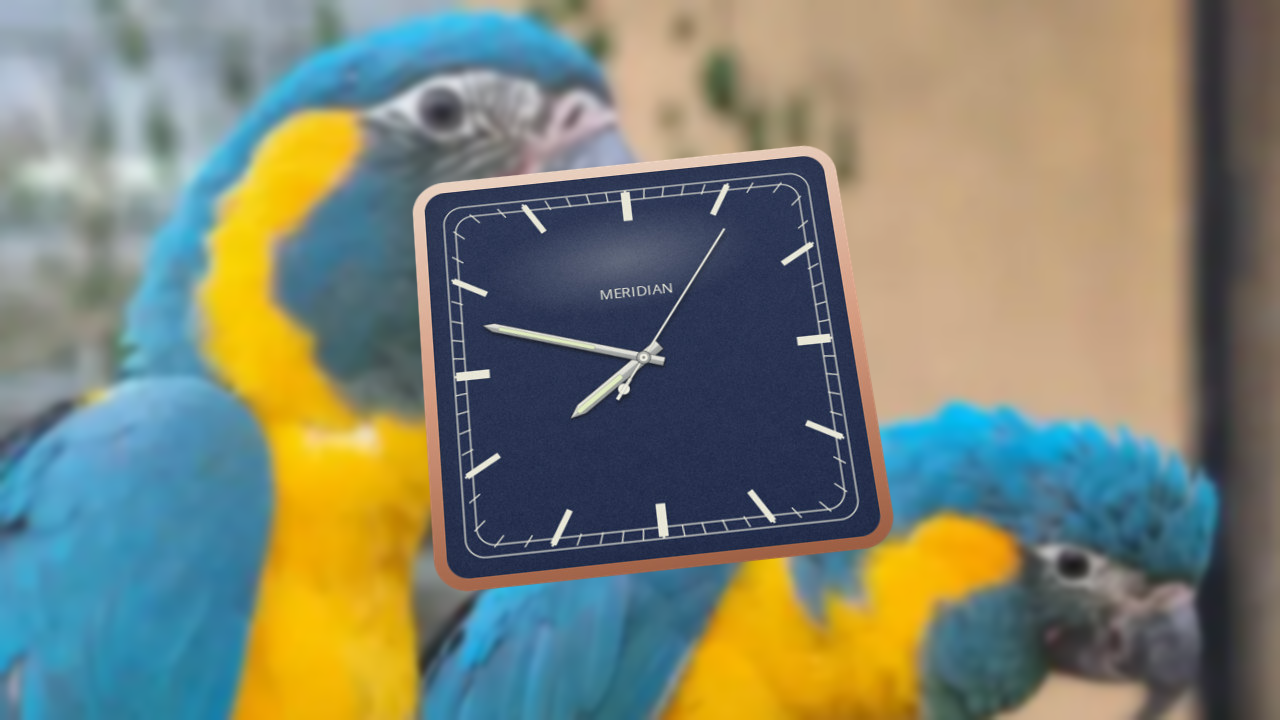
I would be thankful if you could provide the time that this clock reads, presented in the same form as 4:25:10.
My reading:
7:48:06
